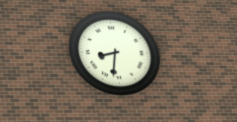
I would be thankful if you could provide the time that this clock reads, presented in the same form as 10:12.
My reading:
8:32
